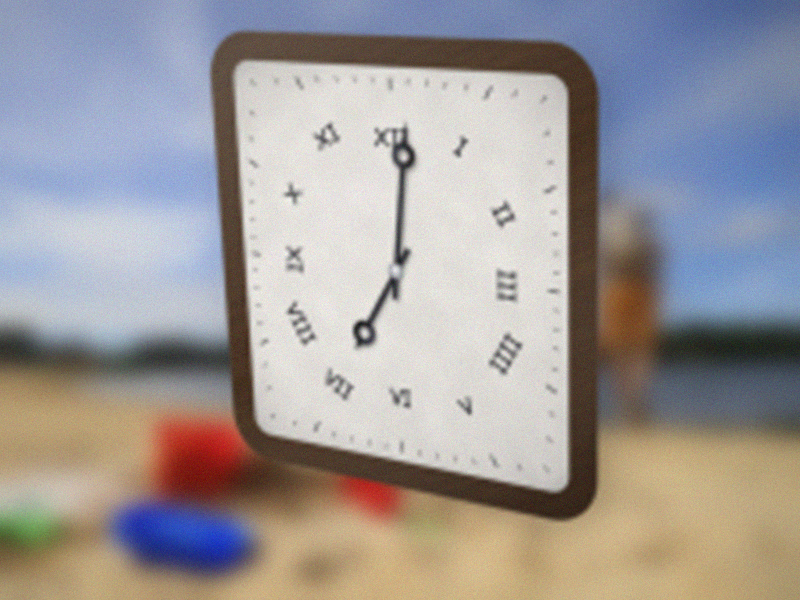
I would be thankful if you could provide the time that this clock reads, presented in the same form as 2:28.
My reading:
7:01
